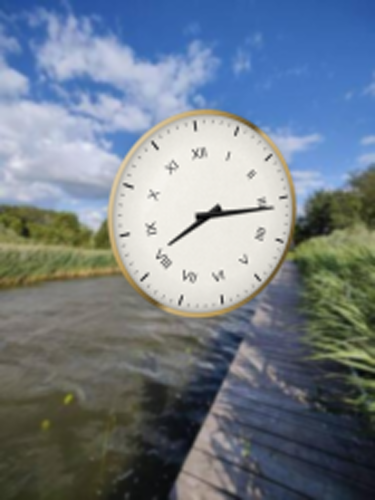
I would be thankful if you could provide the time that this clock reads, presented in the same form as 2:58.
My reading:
8:16
